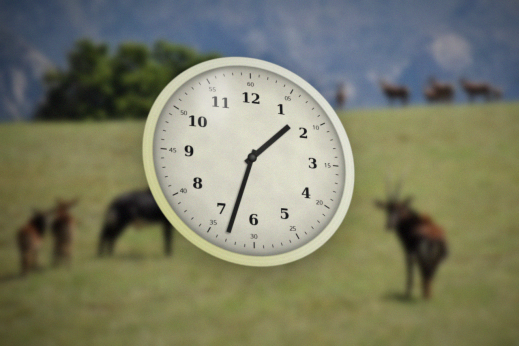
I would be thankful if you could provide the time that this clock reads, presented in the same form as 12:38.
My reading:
1:33
